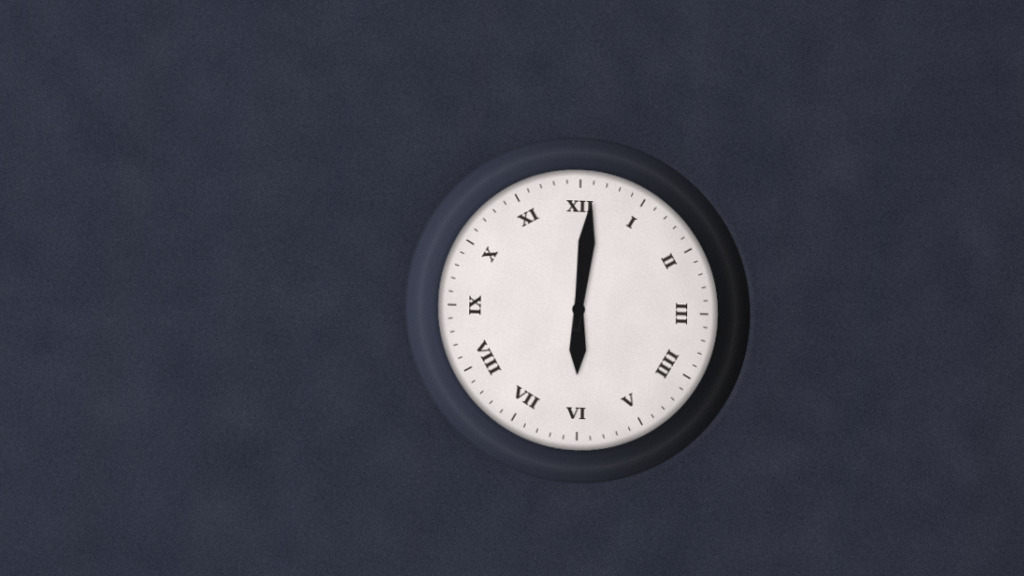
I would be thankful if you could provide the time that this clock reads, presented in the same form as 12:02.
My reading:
6:01
